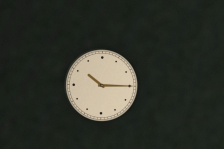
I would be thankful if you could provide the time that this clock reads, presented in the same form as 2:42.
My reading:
10:15
